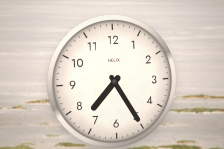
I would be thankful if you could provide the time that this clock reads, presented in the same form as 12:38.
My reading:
7:25
